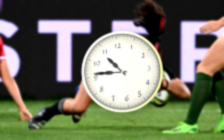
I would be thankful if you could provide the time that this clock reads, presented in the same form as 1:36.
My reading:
10:46
